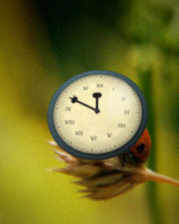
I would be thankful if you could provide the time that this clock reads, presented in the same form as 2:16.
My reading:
11:49
